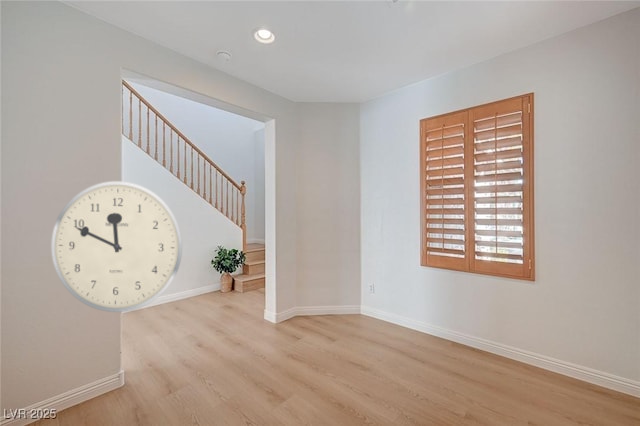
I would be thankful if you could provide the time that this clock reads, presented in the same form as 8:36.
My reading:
11:49
